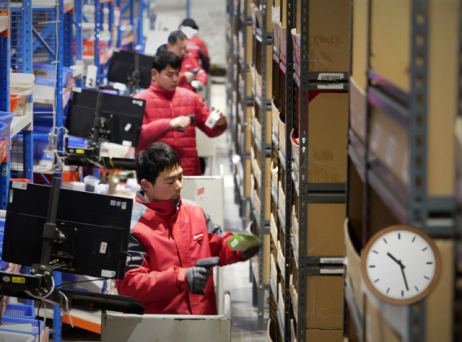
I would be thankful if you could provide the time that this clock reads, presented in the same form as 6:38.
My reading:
10:28
